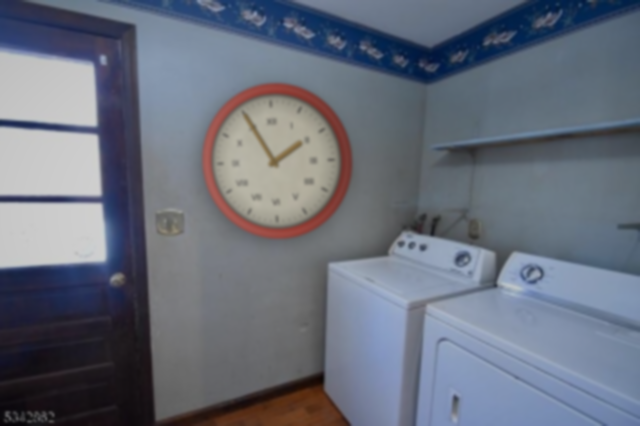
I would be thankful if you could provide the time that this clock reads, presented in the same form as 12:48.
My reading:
1:55
